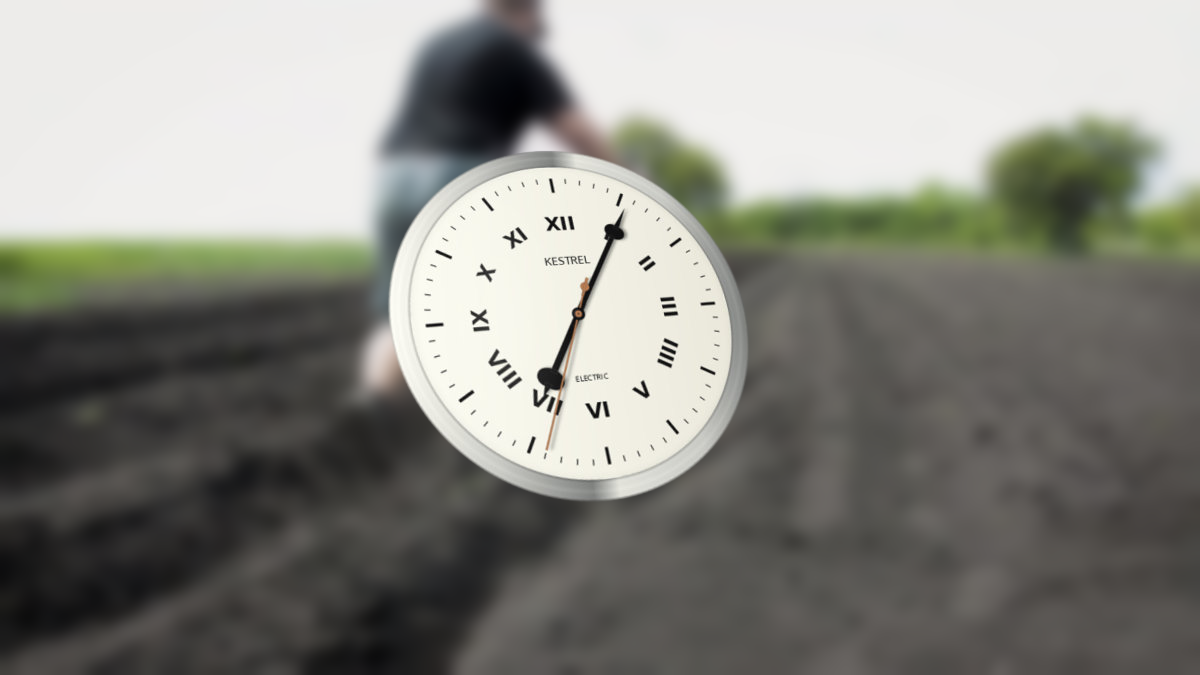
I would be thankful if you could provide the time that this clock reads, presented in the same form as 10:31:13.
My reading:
7:05:34
